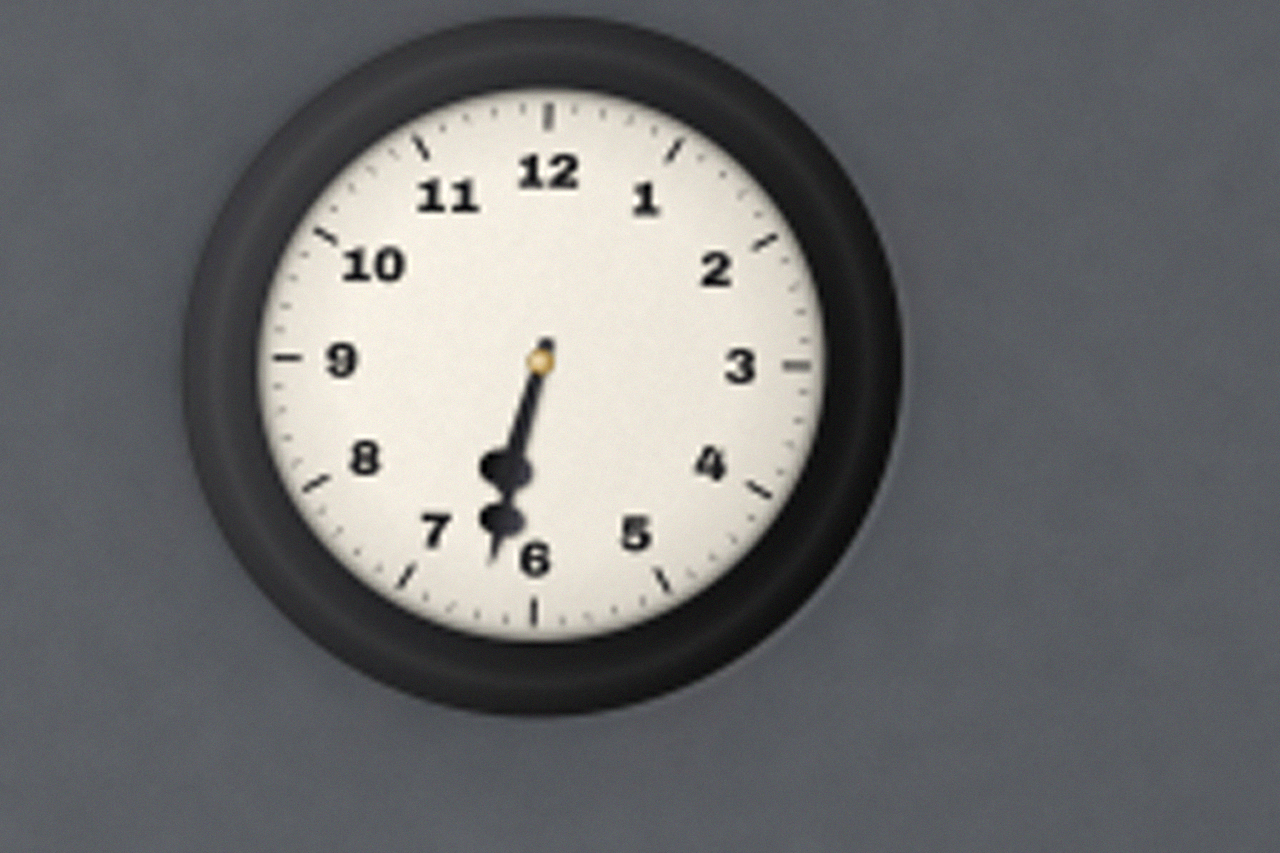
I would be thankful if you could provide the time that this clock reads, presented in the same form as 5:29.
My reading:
6:32
